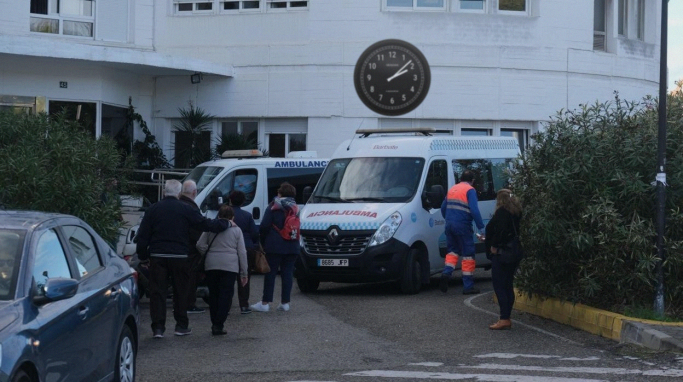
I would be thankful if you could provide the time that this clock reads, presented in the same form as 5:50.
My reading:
2:08
